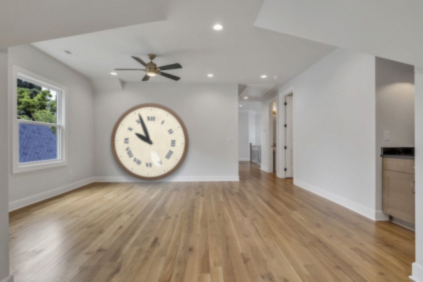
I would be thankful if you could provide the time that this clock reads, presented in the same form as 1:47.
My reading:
9:56
